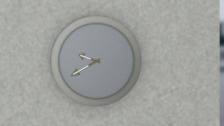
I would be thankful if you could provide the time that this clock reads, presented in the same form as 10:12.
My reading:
9:40
